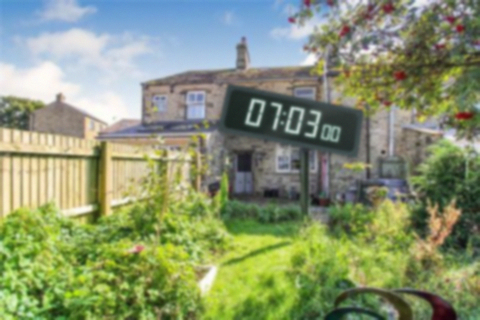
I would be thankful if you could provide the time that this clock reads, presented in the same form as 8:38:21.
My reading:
7:03:00
